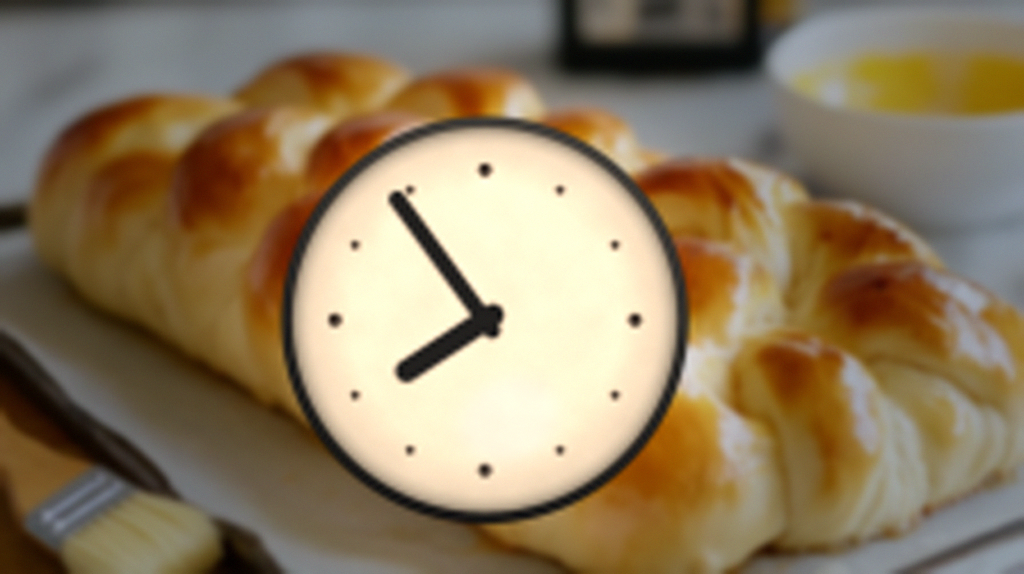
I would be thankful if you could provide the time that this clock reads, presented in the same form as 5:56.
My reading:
7:54
